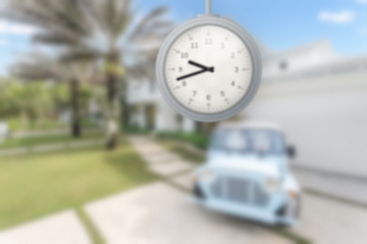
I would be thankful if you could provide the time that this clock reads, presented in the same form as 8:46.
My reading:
9:42
